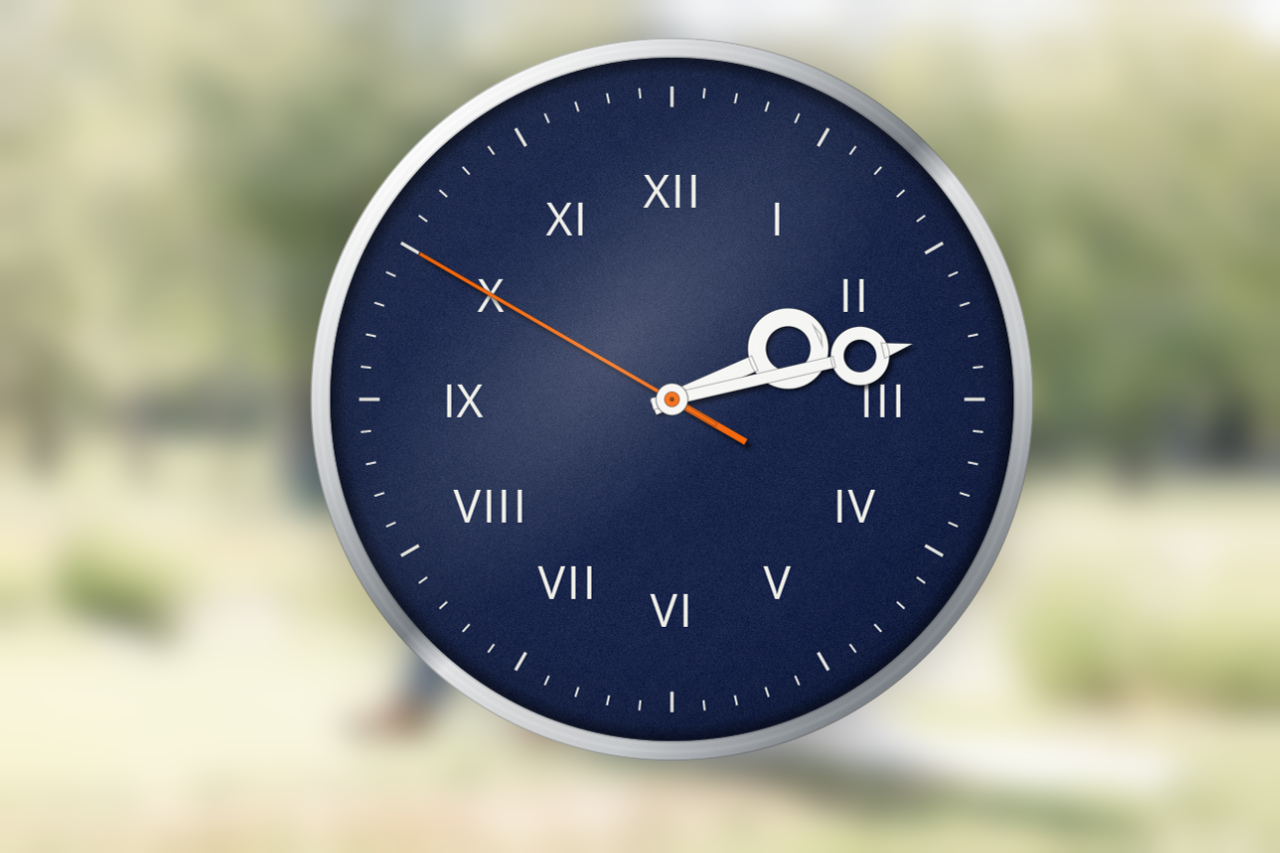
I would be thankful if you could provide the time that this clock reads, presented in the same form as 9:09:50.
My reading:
2:12:50
